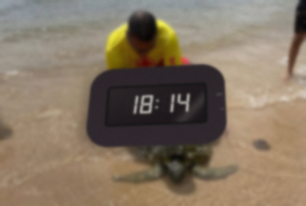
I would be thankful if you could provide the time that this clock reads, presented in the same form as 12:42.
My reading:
18:14
